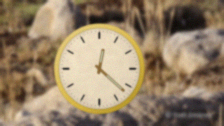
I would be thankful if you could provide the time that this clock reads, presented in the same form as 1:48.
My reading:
12:22
